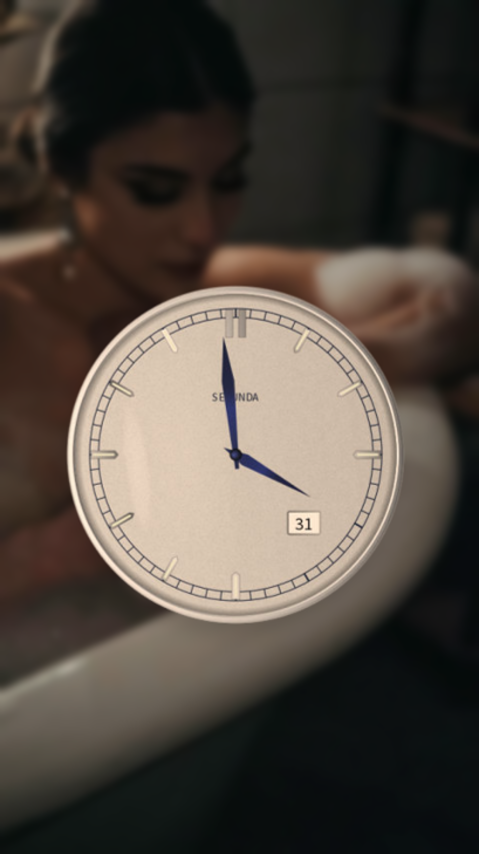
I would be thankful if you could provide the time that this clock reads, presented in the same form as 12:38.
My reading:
3:59
